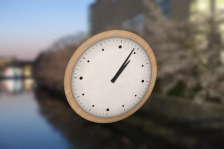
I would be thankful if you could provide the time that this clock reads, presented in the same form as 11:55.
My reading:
1:04
